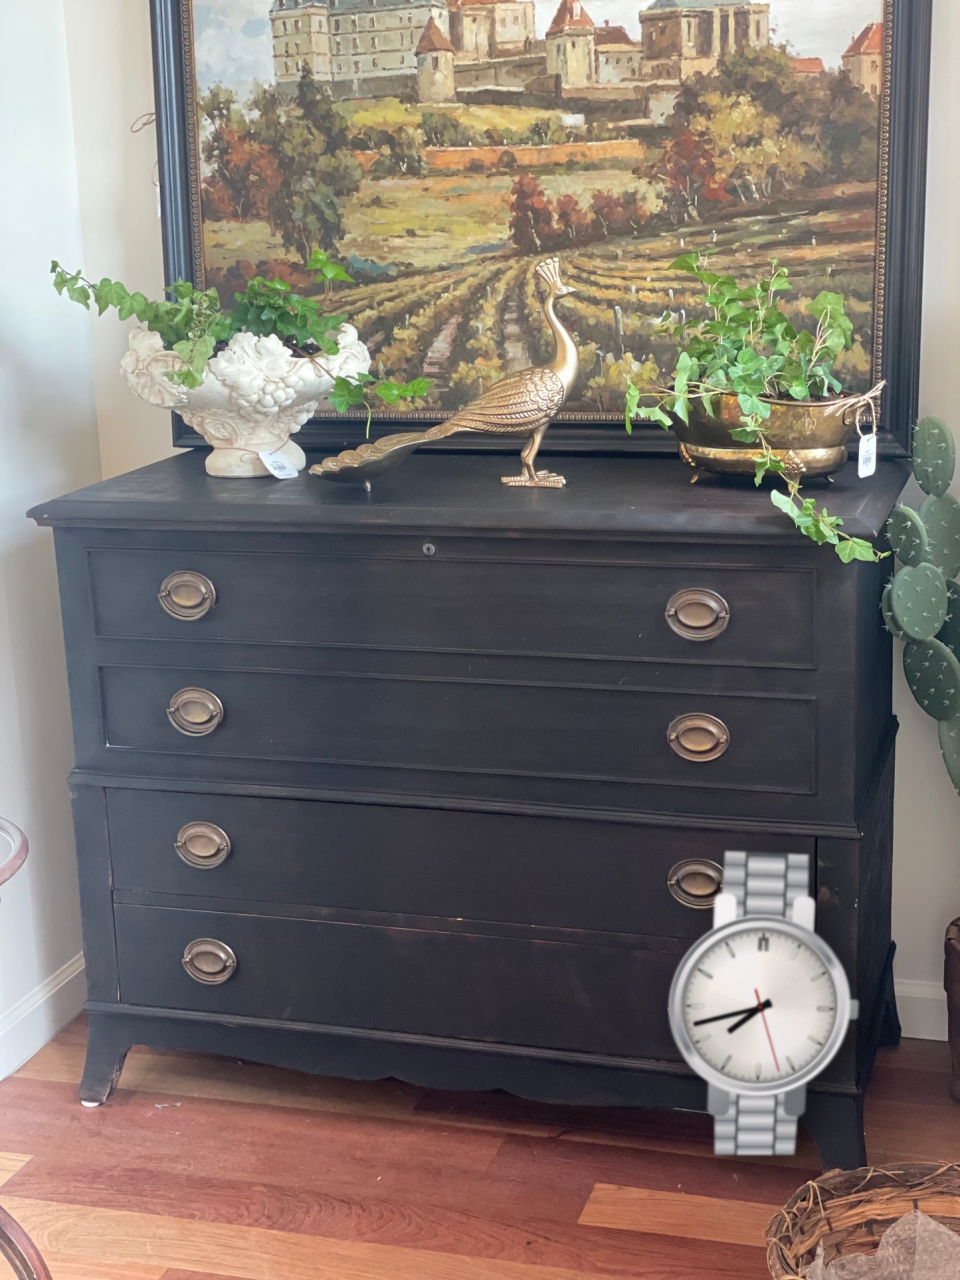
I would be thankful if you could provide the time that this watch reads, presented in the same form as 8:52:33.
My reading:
7:42:27
